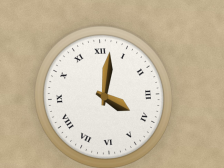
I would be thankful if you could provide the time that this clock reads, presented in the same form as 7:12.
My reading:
4:02
